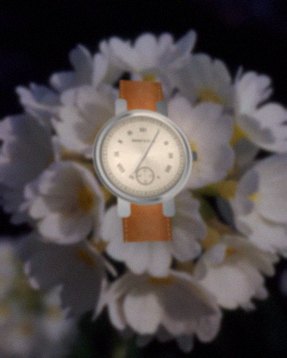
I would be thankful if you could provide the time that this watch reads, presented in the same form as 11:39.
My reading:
7:05
